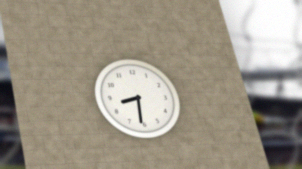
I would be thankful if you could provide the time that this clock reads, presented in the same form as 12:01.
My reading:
8:31
